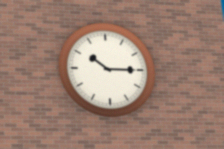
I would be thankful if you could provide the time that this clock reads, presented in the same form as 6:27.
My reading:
10:15
